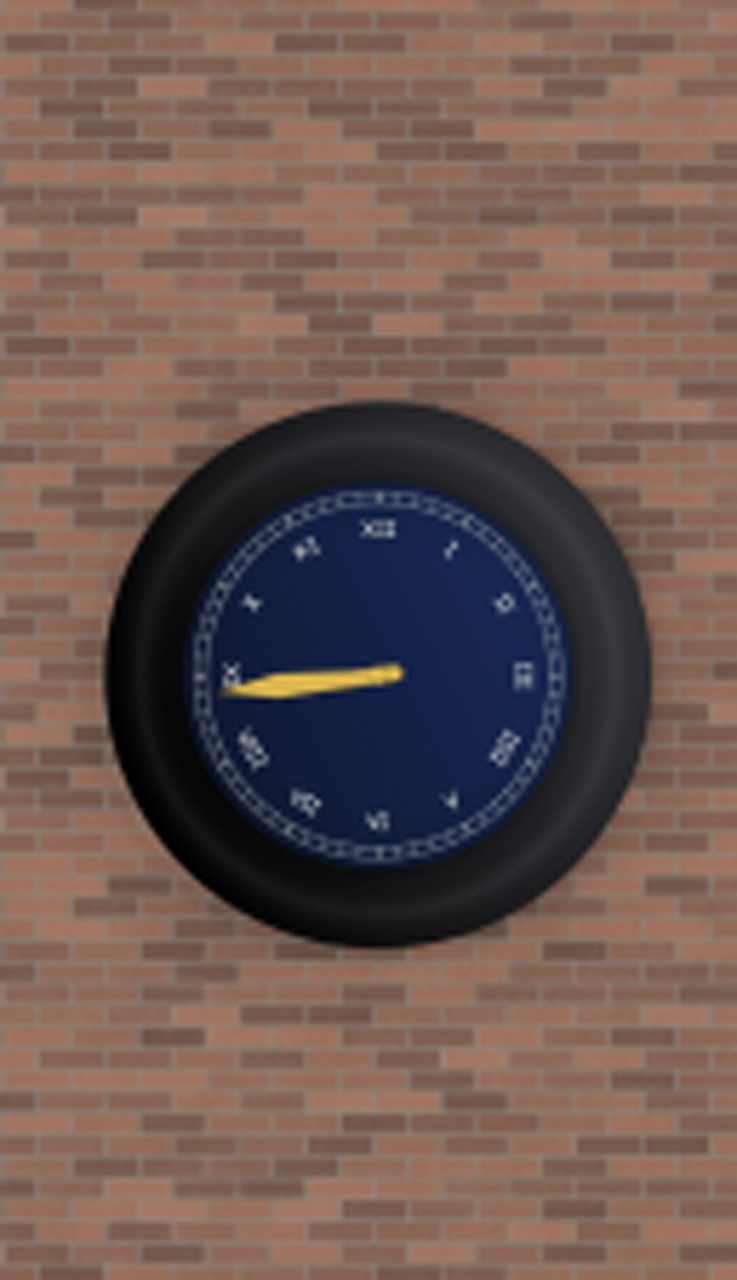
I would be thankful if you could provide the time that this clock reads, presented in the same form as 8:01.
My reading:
8:44
